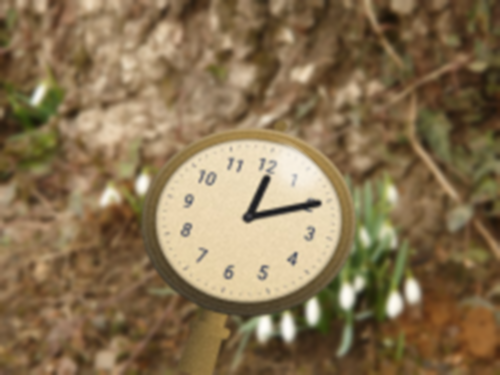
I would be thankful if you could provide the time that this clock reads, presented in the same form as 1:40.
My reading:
12:10
